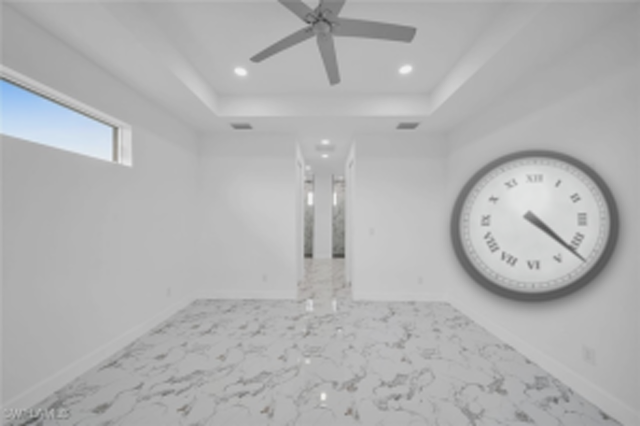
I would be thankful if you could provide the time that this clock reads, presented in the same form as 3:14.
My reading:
4:22
